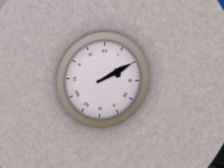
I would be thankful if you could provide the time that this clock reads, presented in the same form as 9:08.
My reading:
2:10
